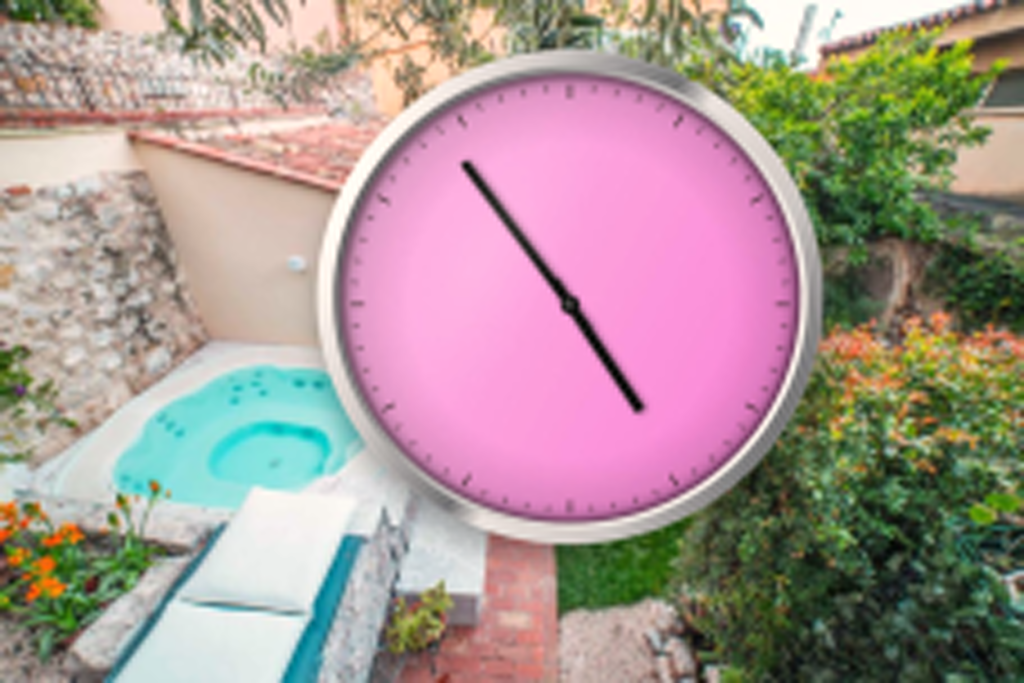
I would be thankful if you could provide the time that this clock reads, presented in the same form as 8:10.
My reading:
4:54
